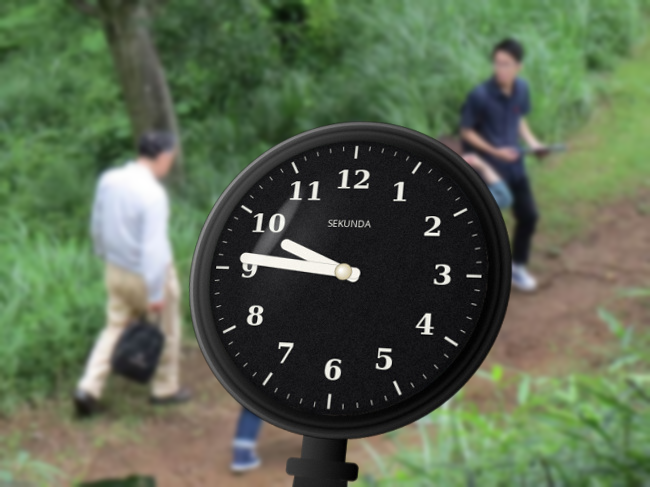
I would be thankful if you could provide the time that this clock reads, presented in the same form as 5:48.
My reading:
9:46
